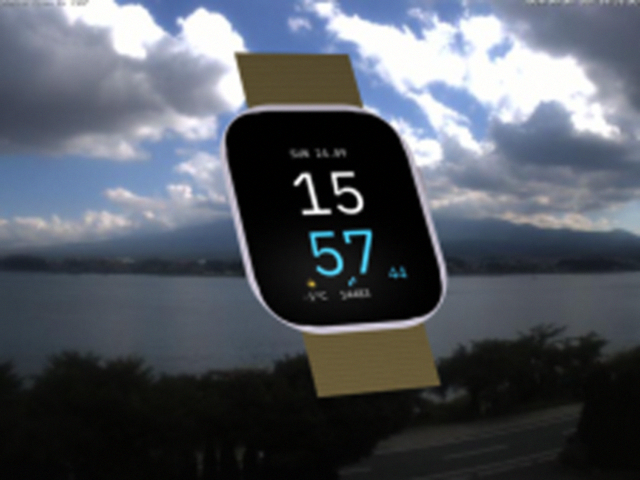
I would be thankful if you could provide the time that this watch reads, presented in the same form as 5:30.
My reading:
15:57
